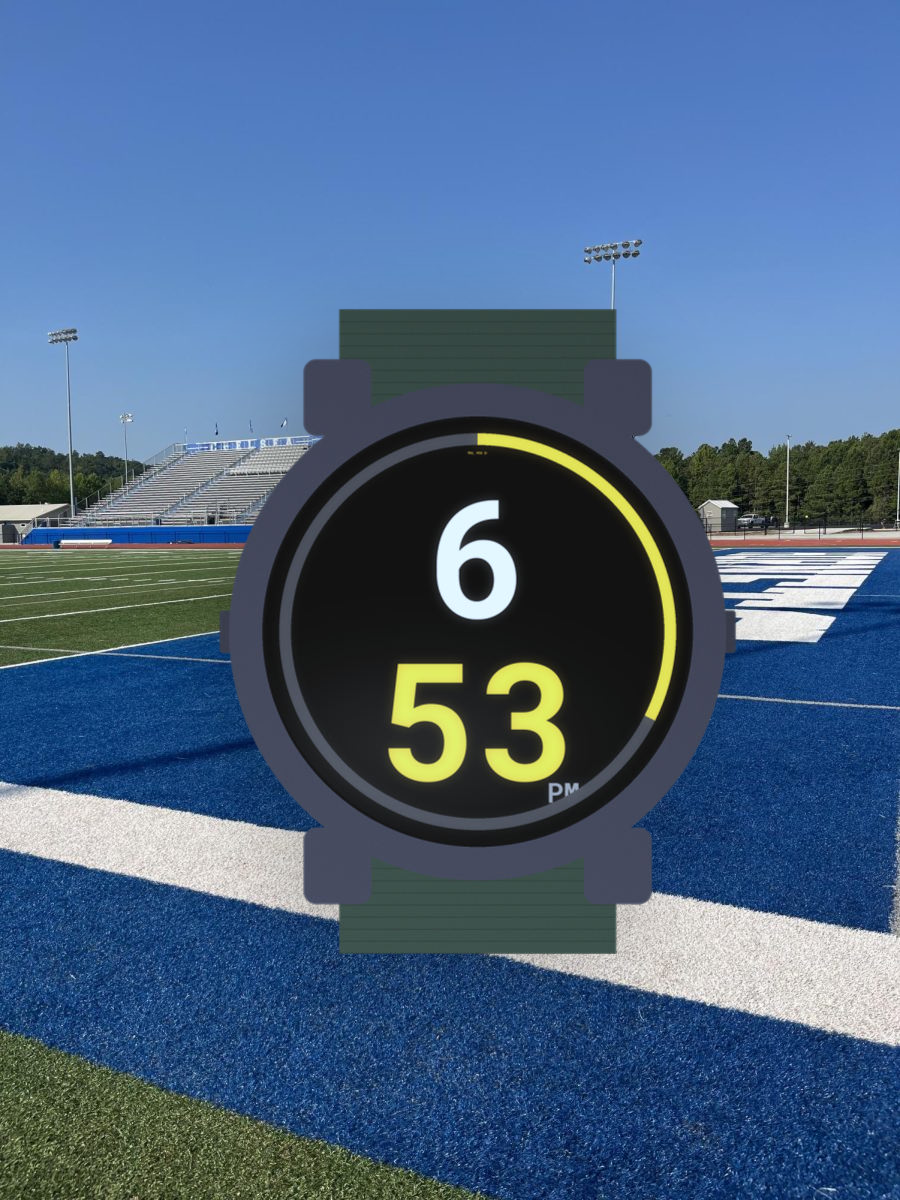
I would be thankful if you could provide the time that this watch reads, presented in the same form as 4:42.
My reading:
6:53
